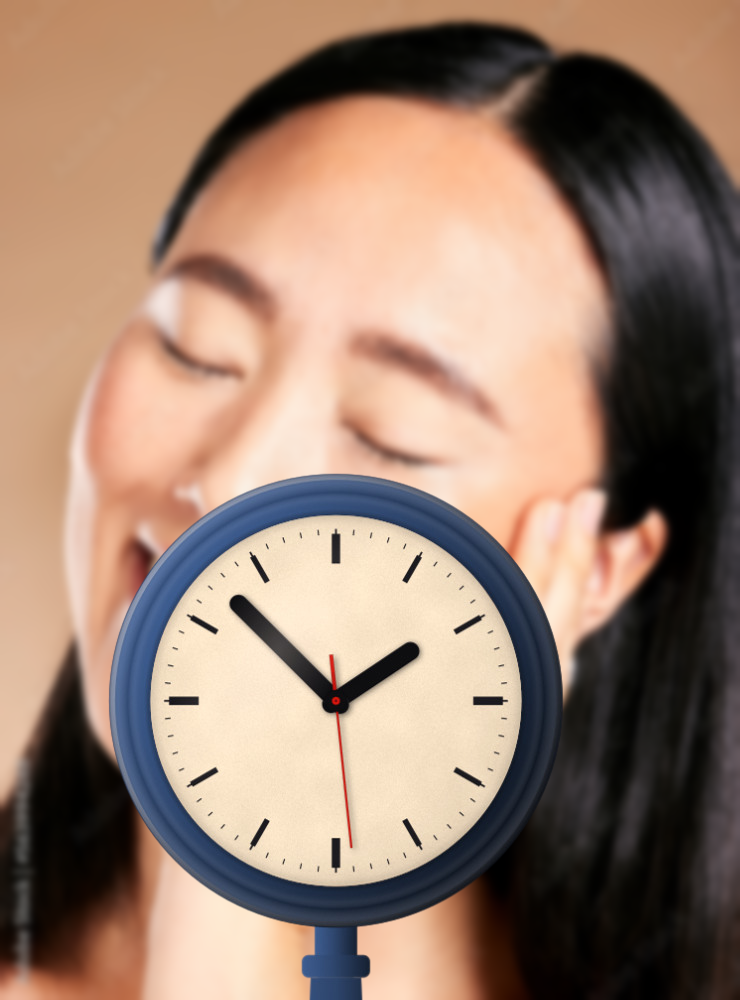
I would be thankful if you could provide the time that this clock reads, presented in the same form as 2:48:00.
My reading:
1:52:29
